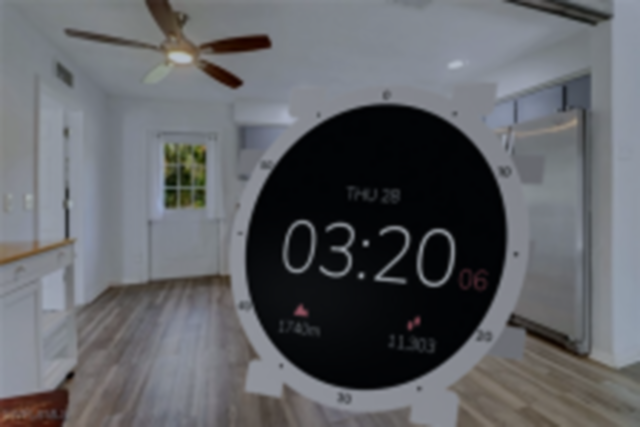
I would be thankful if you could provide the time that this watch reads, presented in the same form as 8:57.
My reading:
3:20
